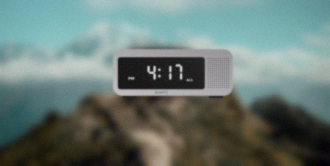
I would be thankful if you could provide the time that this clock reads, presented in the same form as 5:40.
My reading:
4:17
